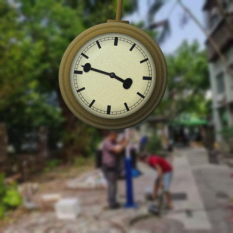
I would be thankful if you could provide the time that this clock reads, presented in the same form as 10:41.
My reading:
3:47
